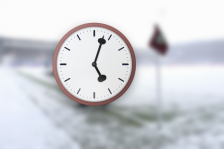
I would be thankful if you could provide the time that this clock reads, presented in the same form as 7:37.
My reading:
5:03
